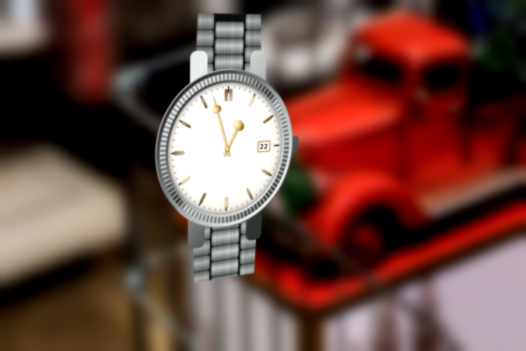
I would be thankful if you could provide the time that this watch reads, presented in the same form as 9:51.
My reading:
12:57
